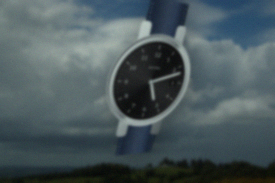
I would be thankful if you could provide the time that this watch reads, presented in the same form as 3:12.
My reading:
5:12
